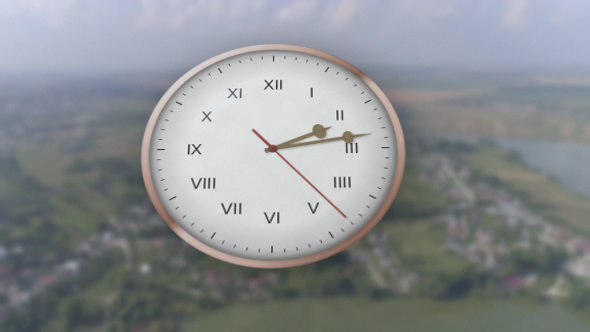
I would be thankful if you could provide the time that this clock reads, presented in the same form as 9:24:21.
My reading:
2:13:23
